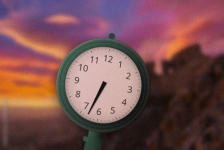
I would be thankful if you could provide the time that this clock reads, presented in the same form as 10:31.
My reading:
6:33
